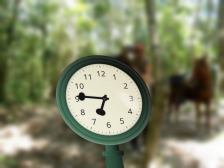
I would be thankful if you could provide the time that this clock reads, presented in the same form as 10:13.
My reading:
6:46
